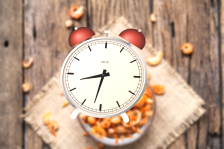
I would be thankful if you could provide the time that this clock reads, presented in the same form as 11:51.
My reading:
8:32
